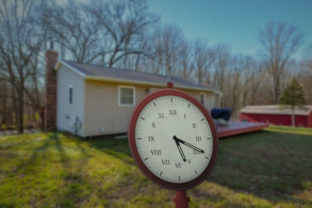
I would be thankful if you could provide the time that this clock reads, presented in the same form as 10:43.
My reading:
5:19
